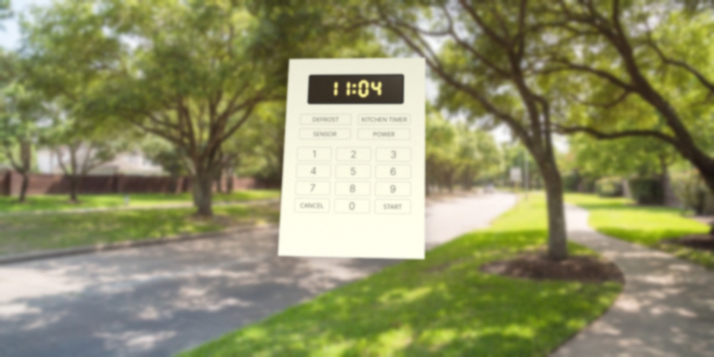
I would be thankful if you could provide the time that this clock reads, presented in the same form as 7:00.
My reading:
11:04
